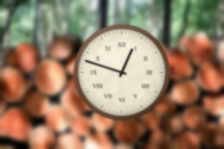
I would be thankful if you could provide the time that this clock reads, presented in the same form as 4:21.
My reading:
12:48
